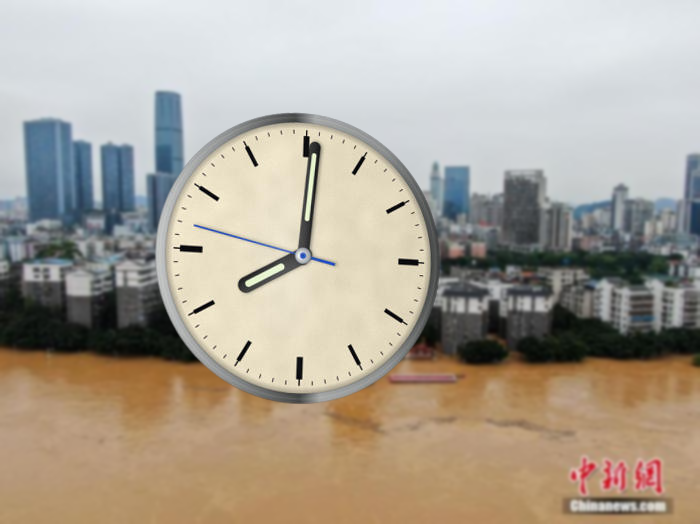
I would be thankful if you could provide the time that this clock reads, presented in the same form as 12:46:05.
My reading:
8:00:47
